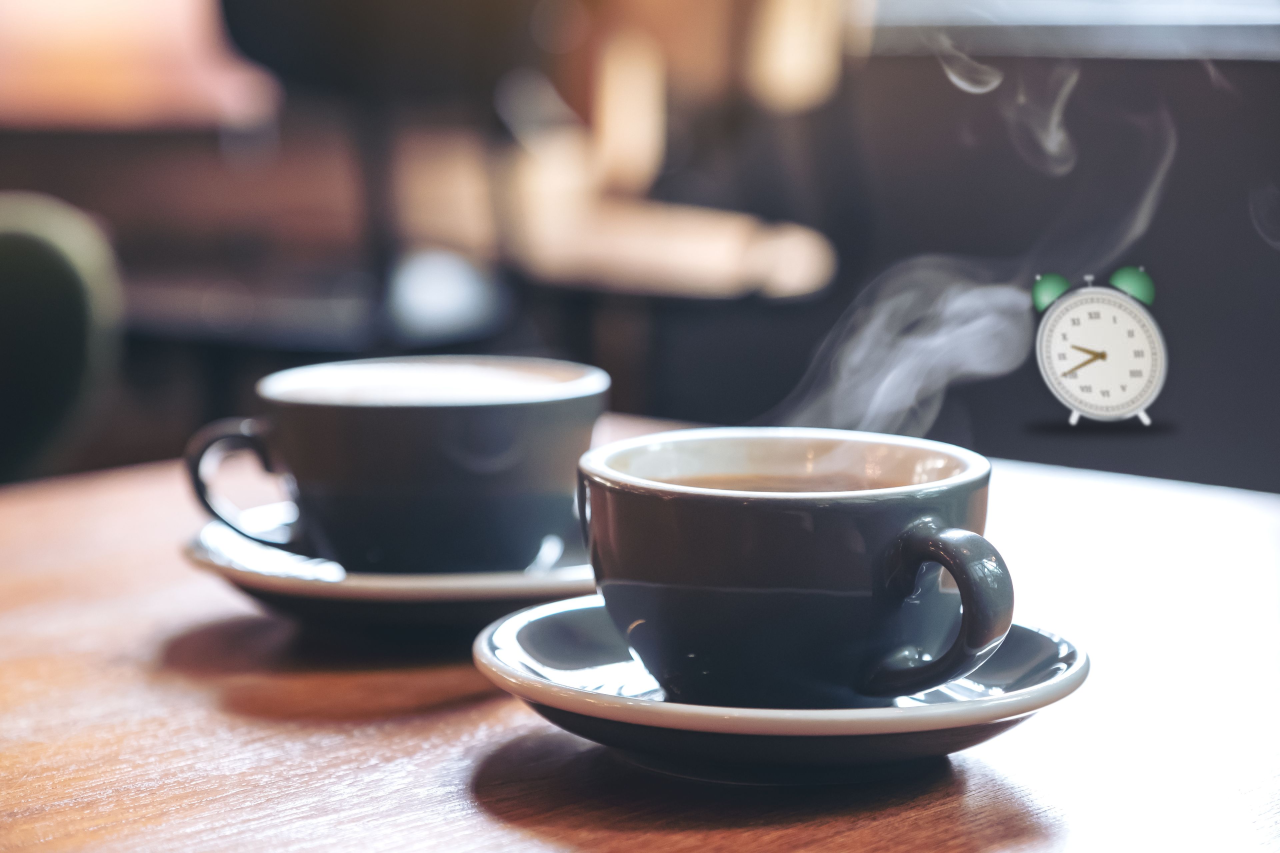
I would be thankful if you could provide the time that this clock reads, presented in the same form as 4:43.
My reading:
9:41
